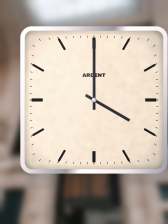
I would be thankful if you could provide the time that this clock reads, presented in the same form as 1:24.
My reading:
4:00
